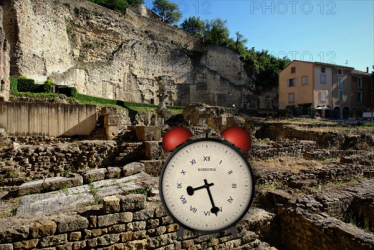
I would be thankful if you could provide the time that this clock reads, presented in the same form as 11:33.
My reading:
8:27
